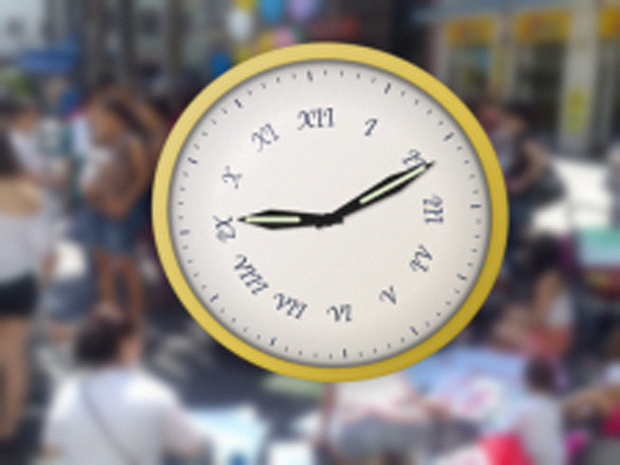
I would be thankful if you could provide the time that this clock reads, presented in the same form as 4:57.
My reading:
9:11
